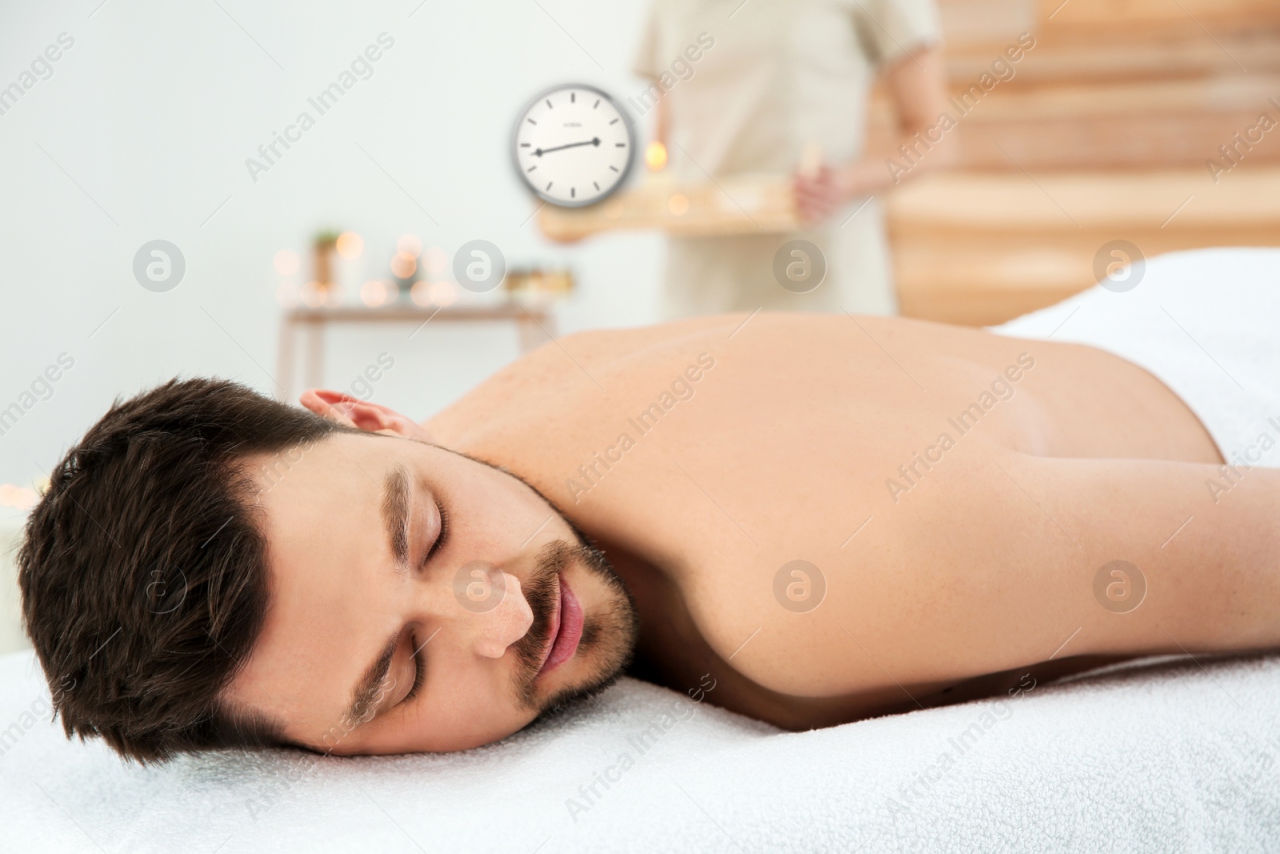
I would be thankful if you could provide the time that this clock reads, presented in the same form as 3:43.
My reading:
2:43
